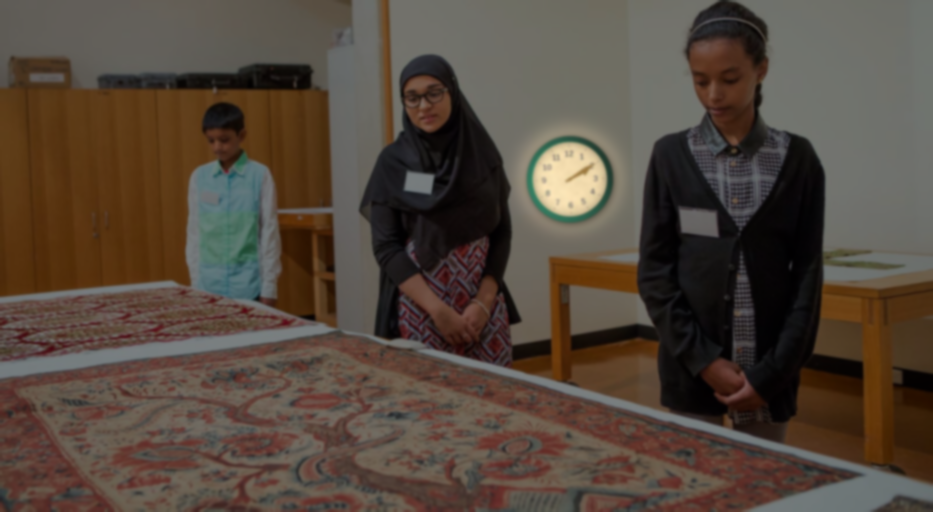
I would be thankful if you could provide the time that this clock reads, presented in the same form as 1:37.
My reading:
2:10
